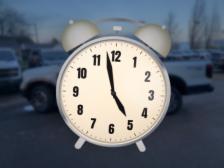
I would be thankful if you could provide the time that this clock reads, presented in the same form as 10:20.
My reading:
4:58
